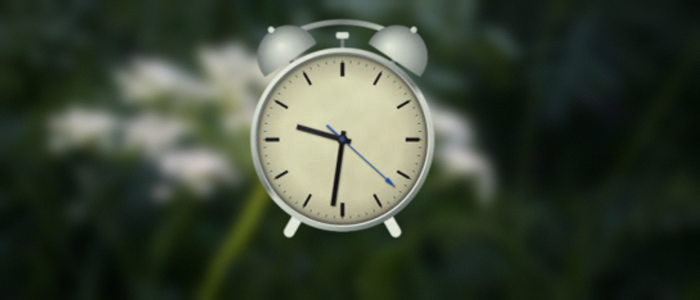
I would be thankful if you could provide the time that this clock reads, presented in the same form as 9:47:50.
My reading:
9:31:22
